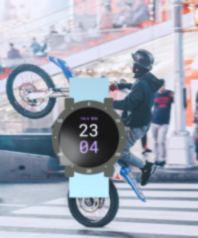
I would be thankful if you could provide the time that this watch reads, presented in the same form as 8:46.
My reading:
23:04
